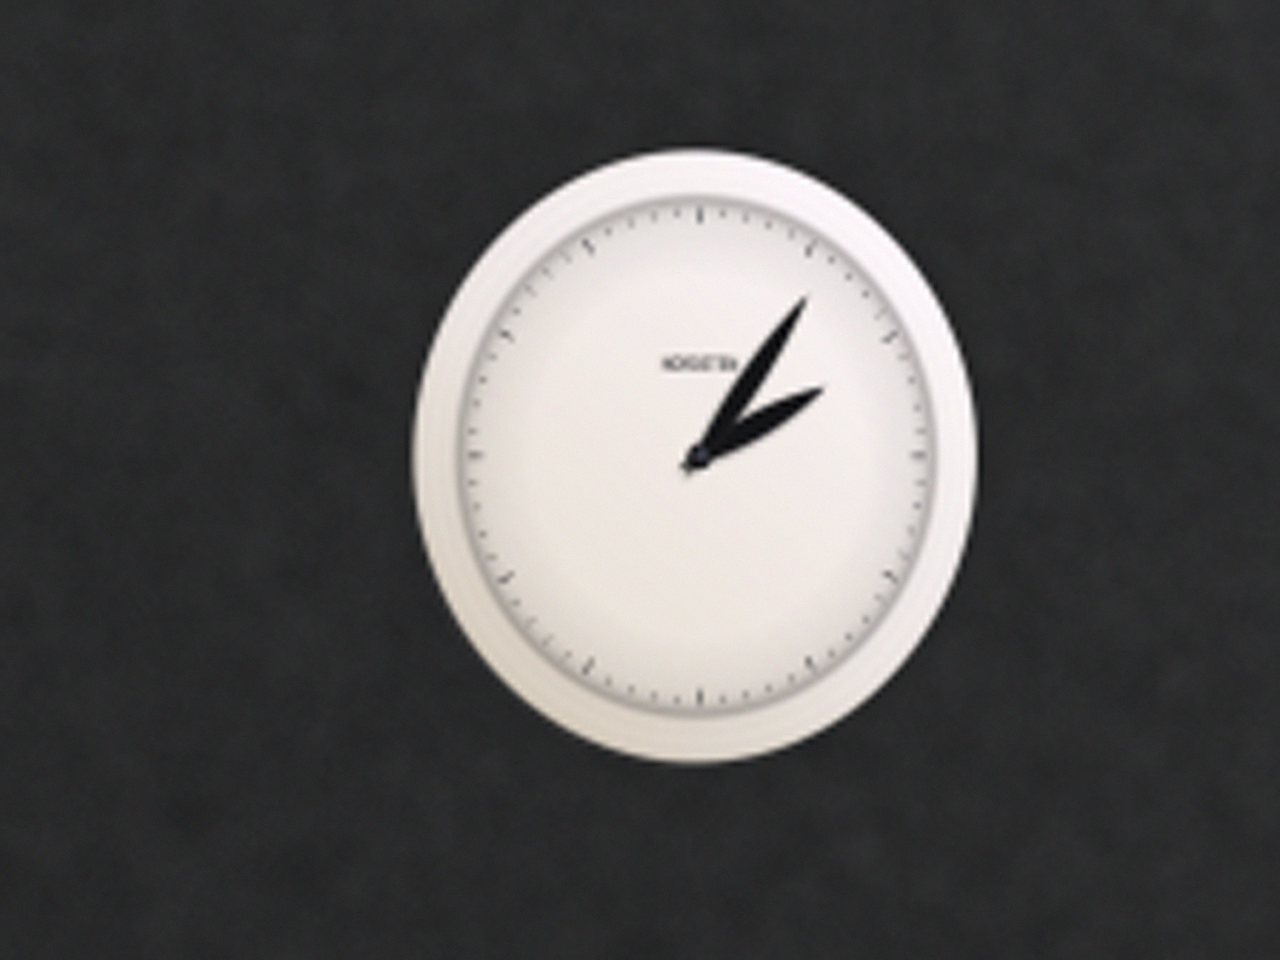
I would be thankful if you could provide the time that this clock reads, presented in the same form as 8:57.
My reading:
2:06
